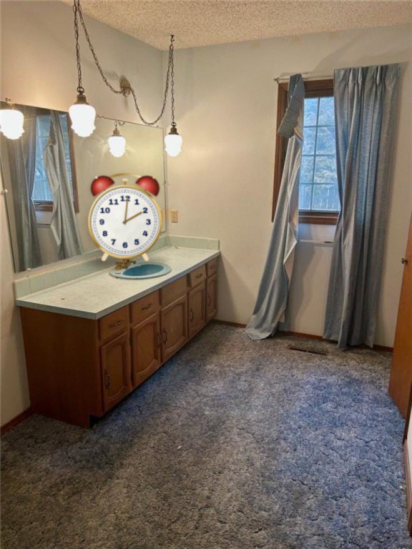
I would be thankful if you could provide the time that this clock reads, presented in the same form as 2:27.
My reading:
2:01
